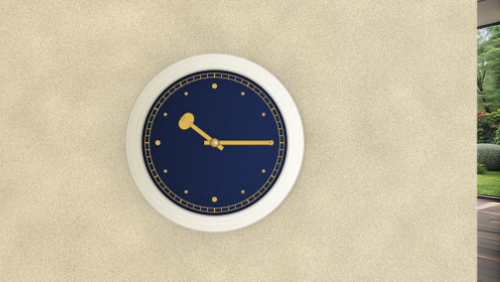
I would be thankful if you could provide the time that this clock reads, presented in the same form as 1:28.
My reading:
10:15
